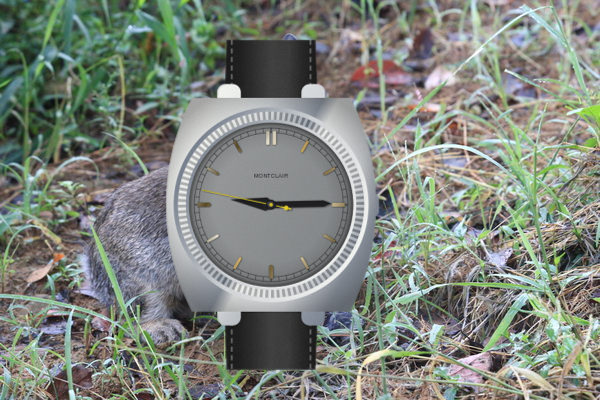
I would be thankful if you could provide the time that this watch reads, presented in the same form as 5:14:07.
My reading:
9:14:47
